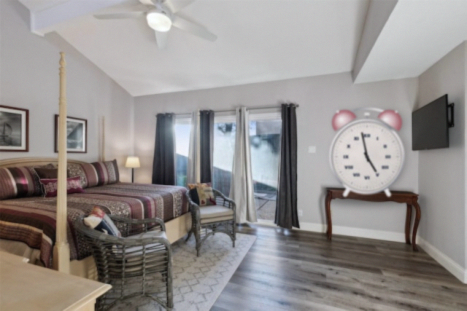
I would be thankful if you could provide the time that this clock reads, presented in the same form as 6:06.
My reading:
4:58
